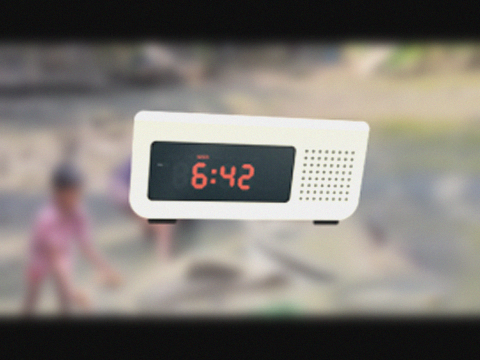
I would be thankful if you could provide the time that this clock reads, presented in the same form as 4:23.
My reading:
6:42
